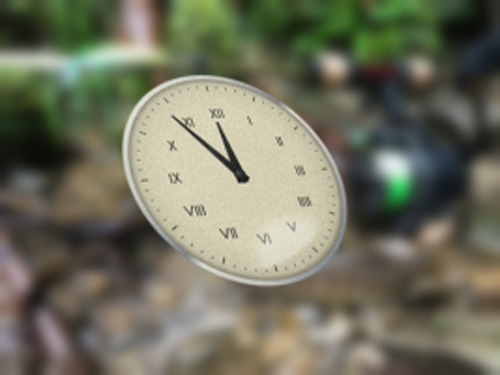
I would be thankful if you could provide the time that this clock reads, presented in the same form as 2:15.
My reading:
11:54
